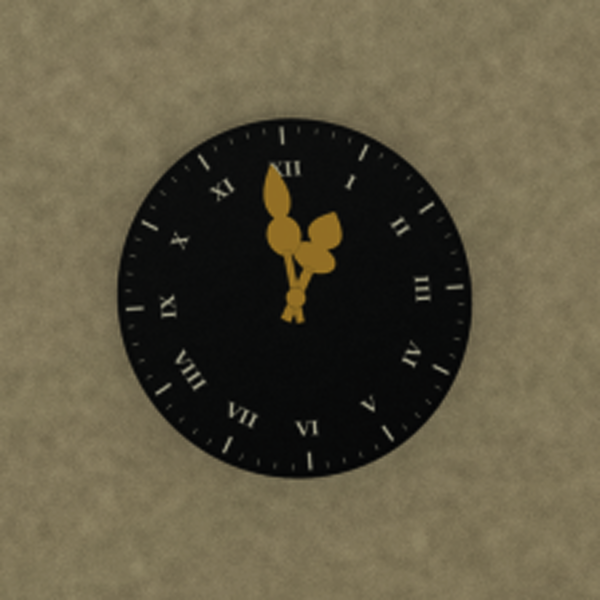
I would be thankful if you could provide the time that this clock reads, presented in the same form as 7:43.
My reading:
12:59
